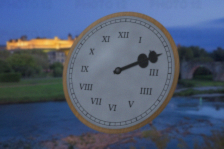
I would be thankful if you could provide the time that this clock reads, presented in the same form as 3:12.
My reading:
2:11
